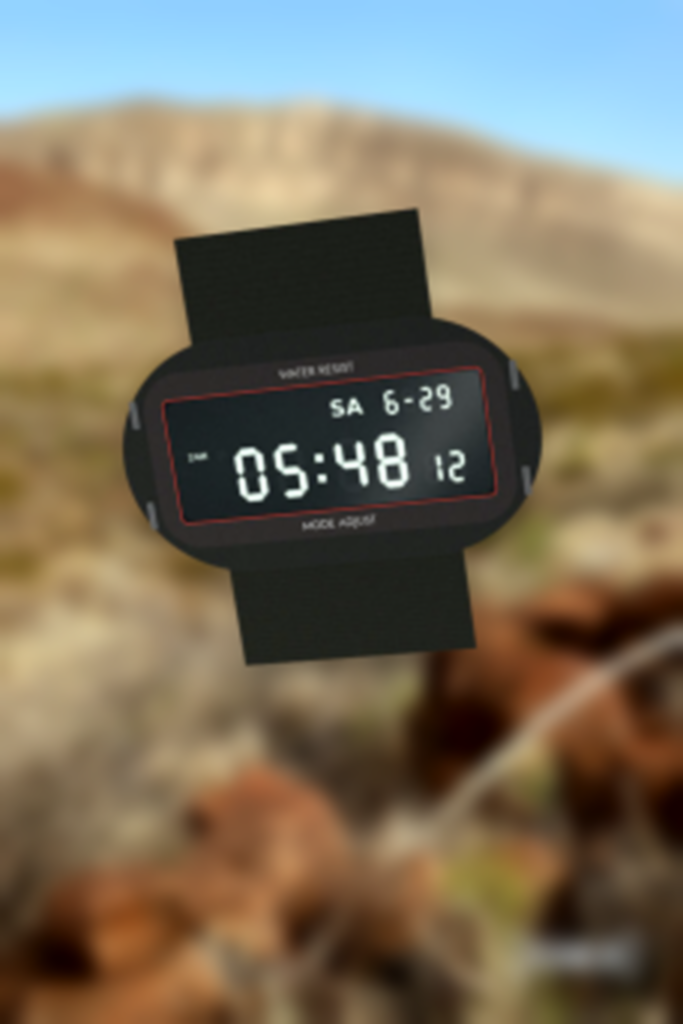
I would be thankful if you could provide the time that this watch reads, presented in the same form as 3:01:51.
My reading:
5:48:12
